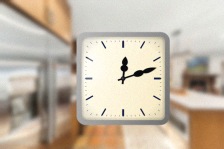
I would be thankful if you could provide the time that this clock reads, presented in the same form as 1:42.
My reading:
12:12
